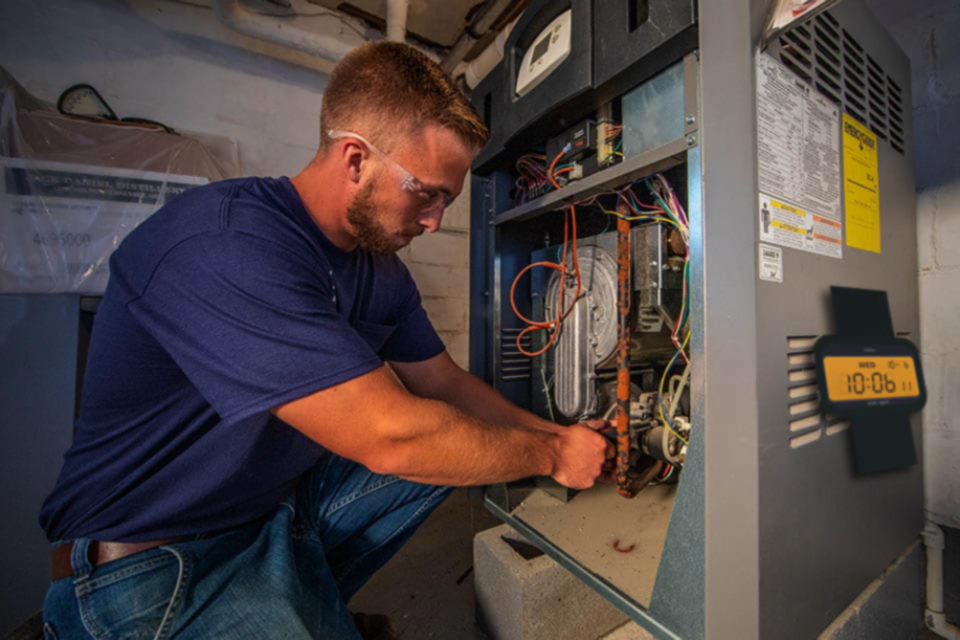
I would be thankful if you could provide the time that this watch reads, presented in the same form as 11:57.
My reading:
10:06
